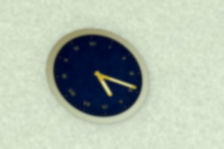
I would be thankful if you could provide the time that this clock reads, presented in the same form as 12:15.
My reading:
5:19
